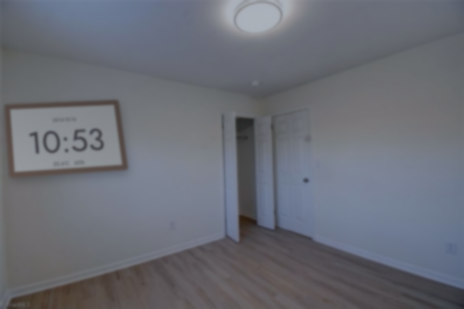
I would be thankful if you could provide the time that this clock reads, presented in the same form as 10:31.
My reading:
10:53
